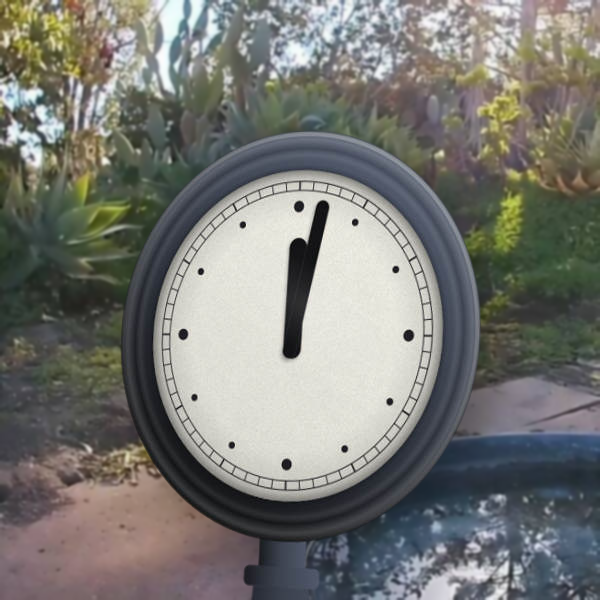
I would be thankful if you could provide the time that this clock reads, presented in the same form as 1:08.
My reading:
12:02
